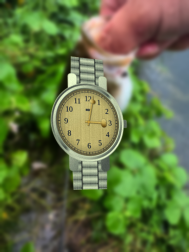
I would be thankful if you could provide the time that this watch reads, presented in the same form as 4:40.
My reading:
3:02
